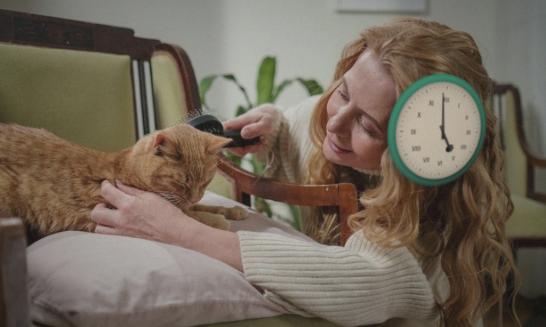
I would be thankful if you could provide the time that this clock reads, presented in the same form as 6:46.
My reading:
4:59
